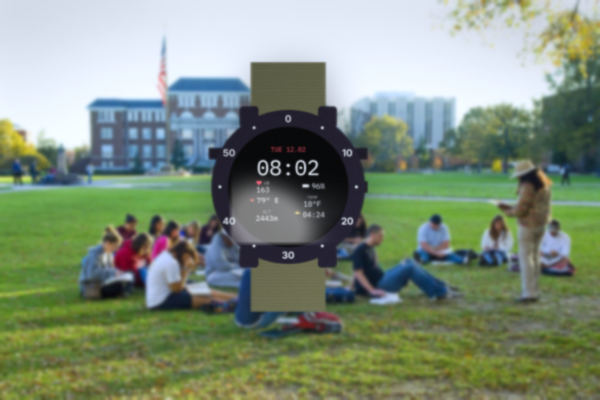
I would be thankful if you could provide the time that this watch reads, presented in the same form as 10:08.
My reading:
8:02
